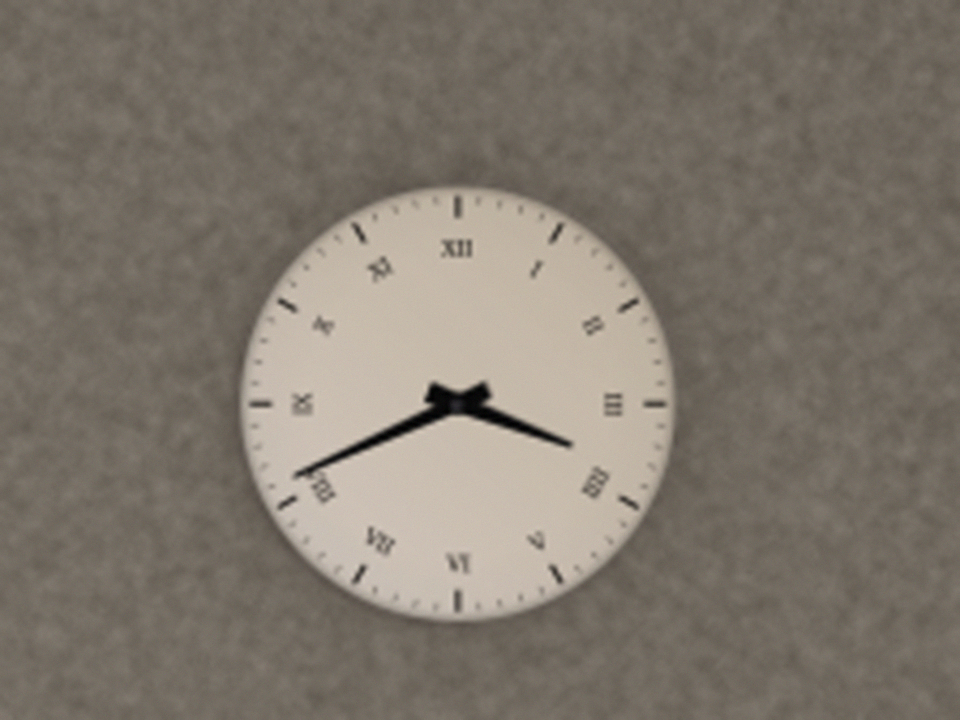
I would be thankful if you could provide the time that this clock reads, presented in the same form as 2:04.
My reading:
3:41
